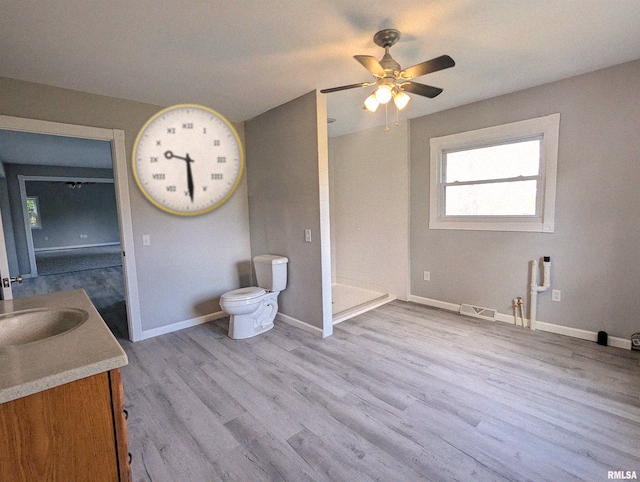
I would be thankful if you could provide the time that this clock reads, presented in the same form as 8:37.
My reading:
9:29
